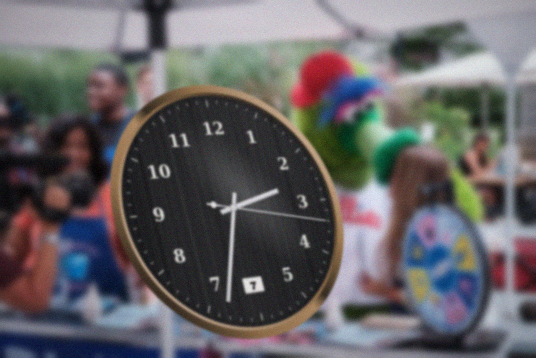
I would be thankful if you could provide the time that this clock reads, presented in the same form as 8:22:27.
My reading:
2:33:17
